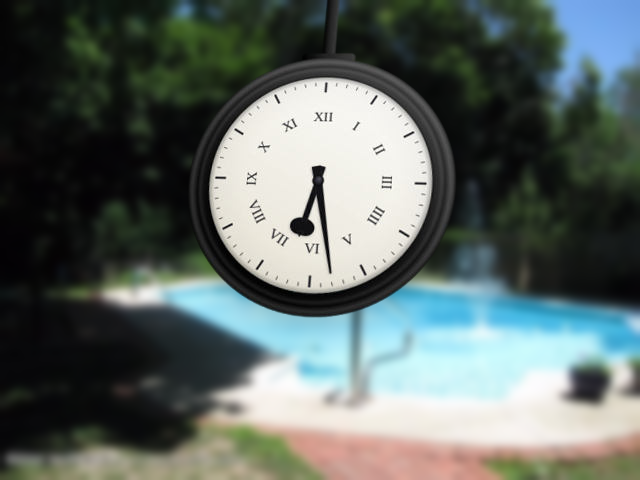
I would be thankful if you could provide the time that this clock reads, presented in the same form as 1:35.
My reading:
6:28
